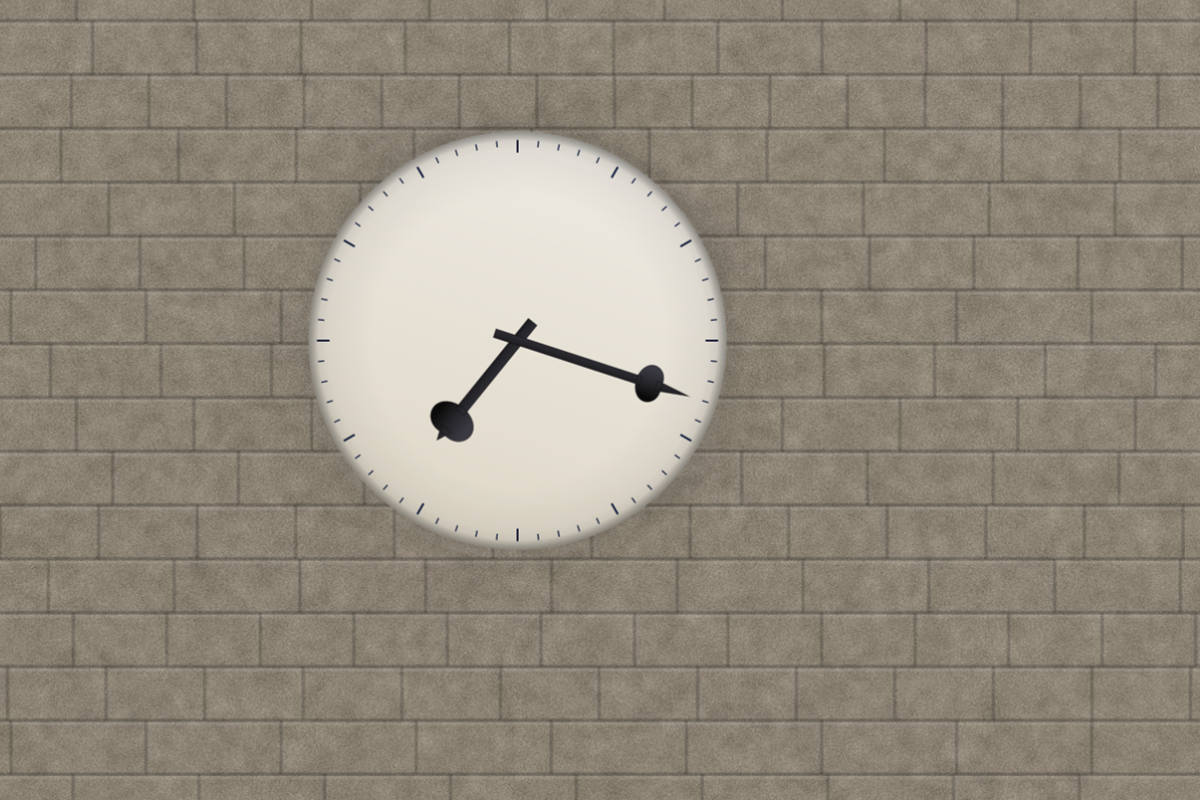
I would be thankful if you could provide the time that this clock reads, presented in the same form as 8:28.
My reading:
7:18
